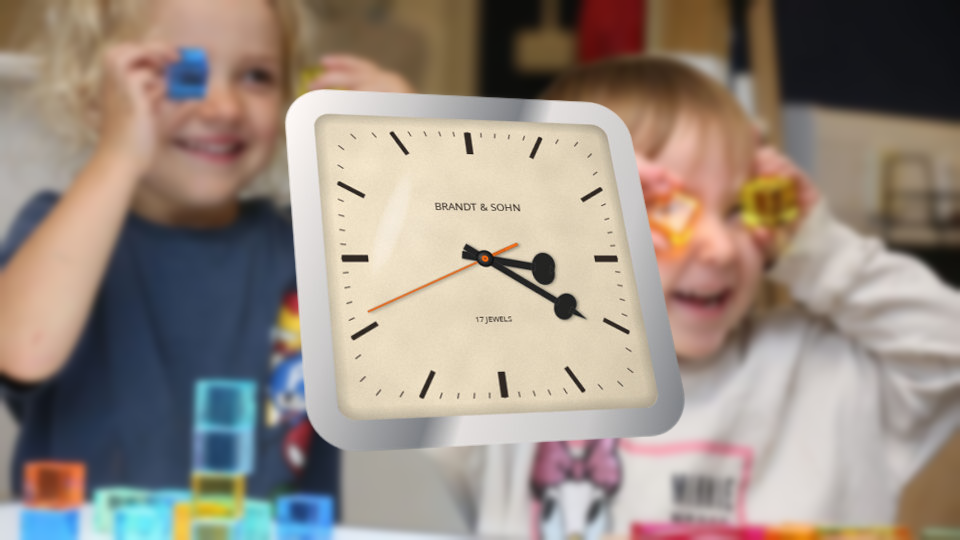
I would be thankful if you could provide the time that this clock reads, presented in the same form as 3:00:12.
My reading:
3:20:41
